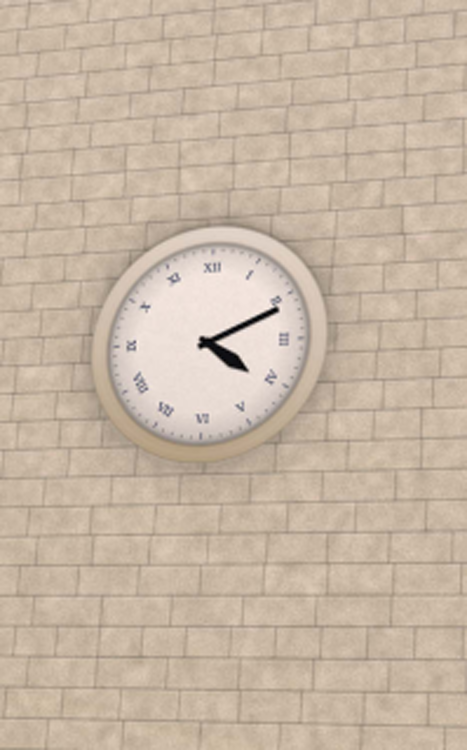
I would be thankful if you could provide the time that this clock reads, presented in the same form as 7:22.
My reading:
4:11
